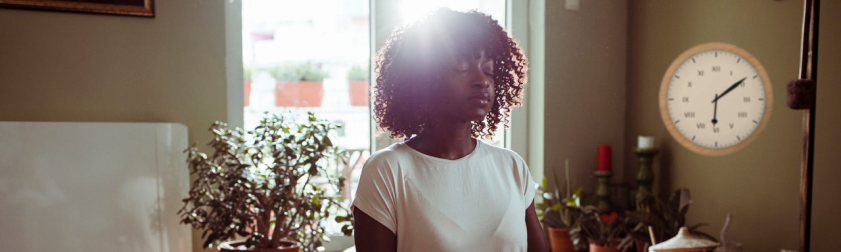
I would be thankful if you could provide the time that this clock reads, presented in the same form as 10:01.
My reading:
6:09
